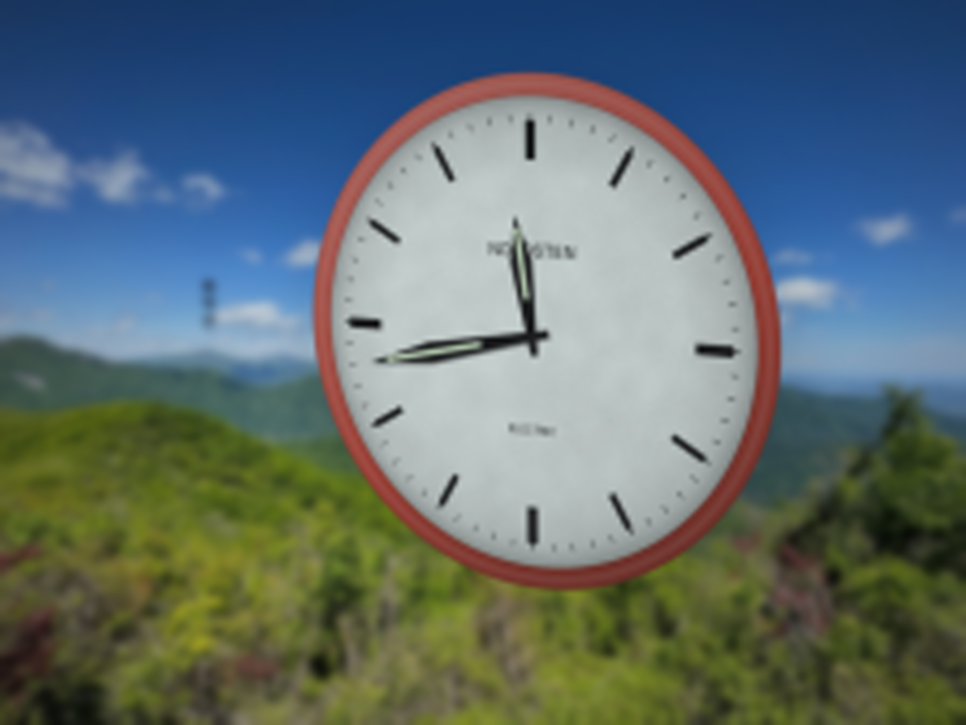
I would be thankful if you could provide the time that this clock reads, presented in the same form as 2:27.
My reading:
11:43
